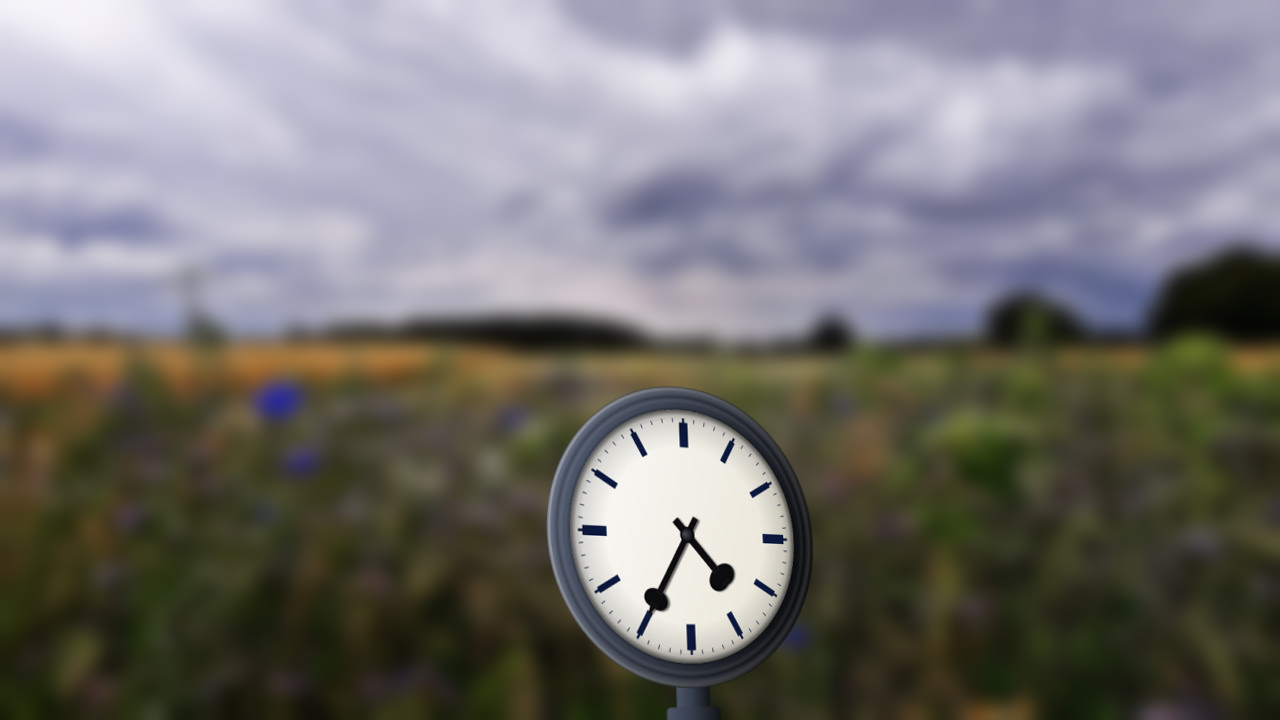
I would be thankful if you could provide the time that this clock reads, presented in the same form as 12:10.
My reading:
4:35
